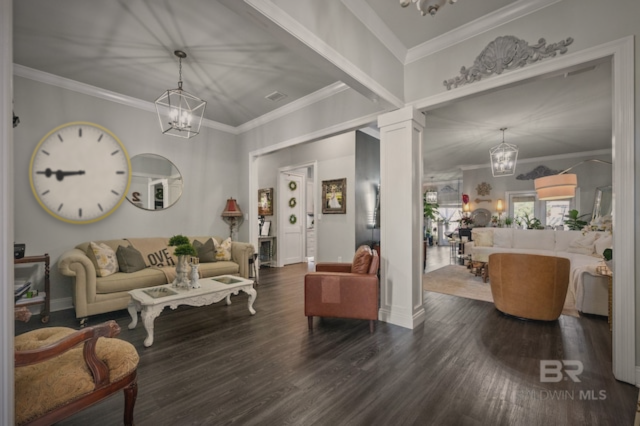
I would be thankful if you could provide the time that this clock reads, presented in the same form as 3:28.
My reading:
8:45
